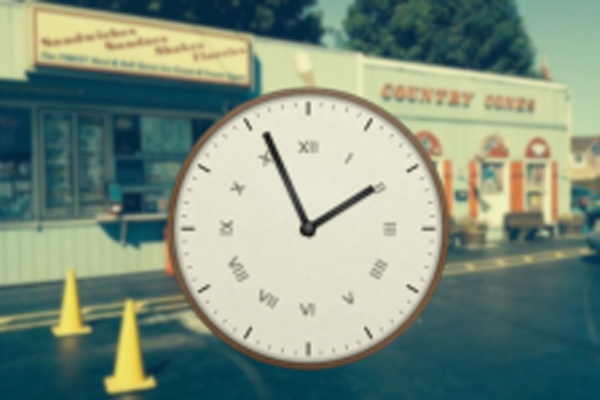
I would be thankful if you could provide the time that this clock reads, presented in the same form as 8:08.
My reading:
1:56
